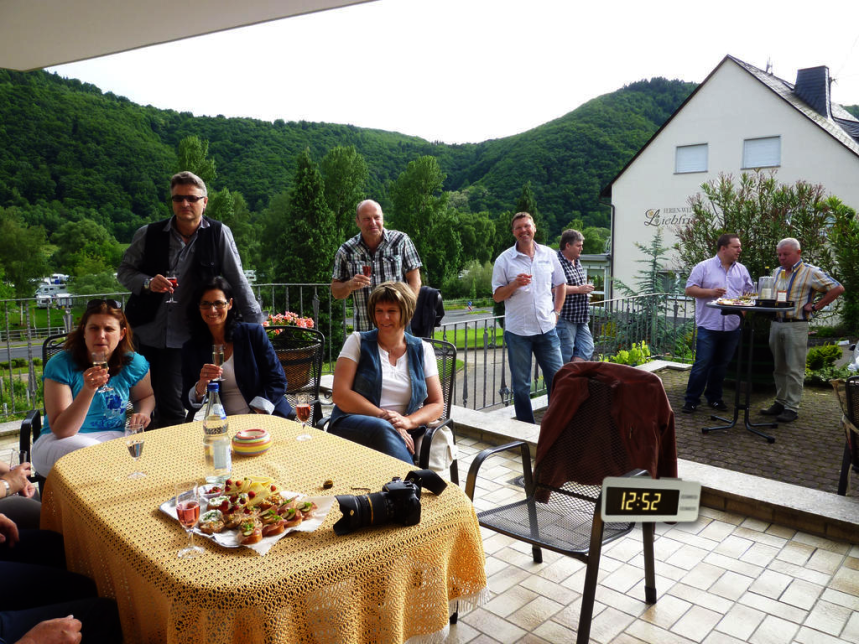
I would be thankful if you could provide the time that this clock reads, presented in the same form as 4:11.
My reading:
12:52
